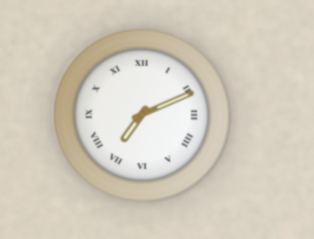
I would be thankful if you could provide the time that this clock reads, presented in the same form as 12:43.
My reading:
7:11
